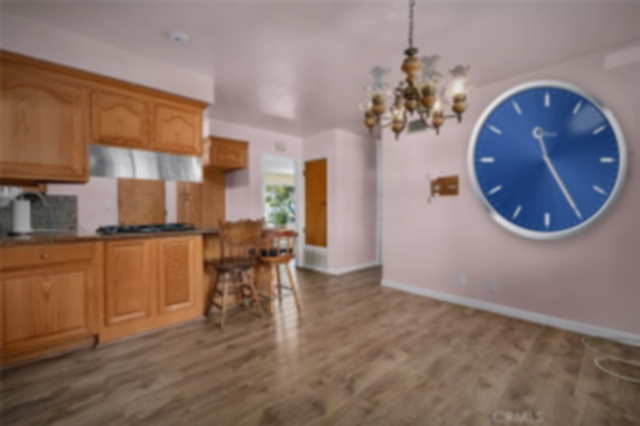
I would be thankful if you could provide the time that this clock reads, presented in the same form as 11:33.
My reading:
11:25
